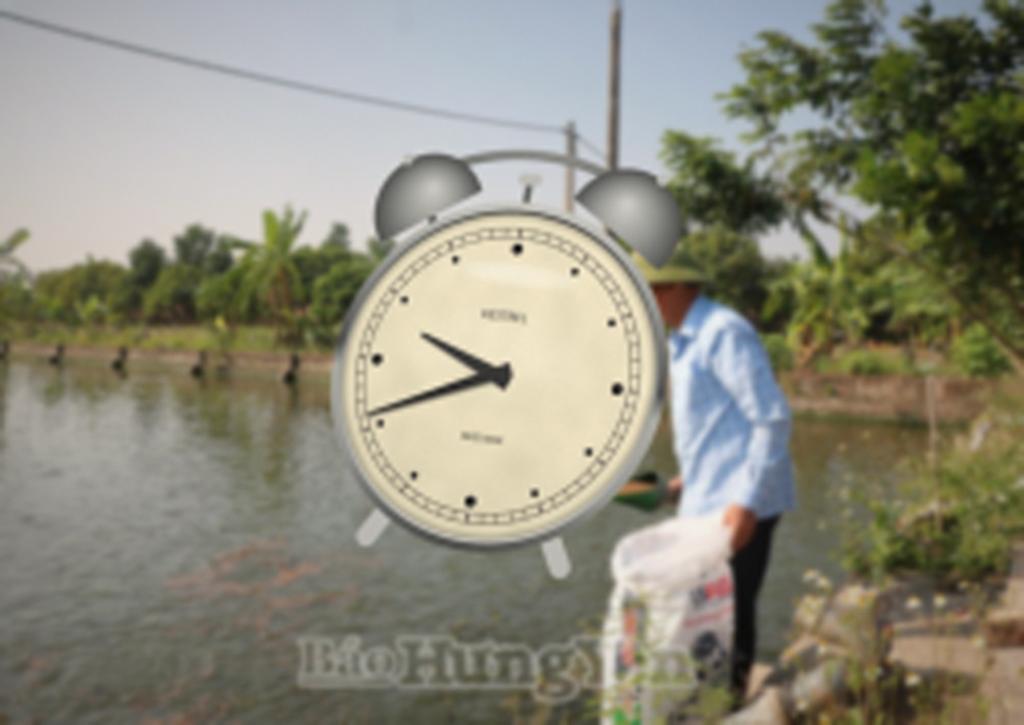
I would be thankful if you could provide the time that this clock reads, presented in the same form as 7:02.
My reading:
9:41
